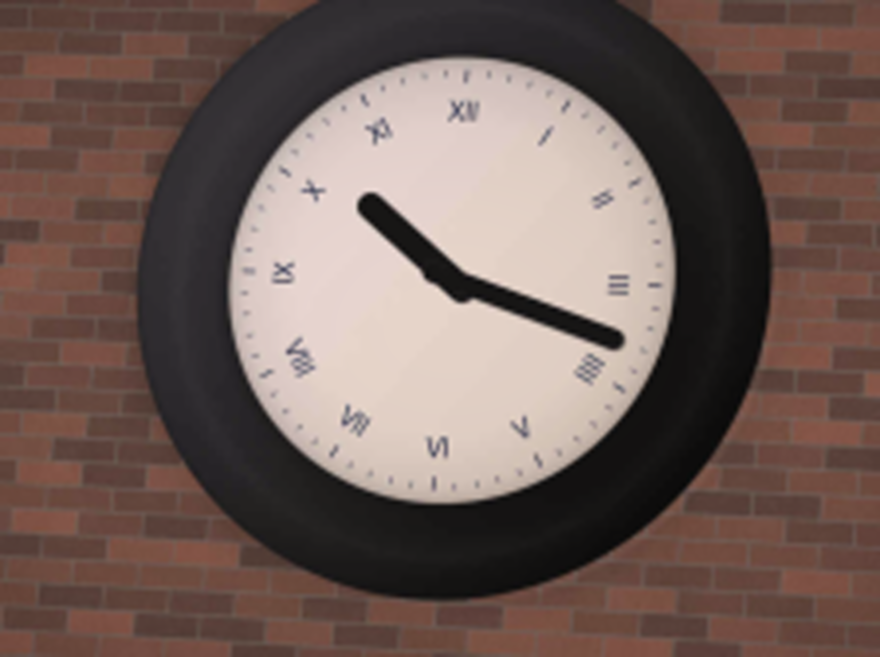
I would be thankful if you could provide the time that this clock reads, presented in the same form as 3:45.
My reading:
10:18
